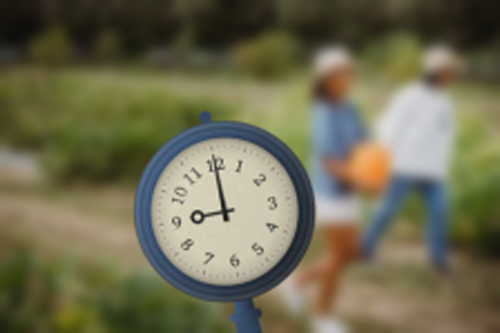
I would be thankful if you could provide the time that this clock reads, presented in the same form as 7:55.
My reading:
9:00
